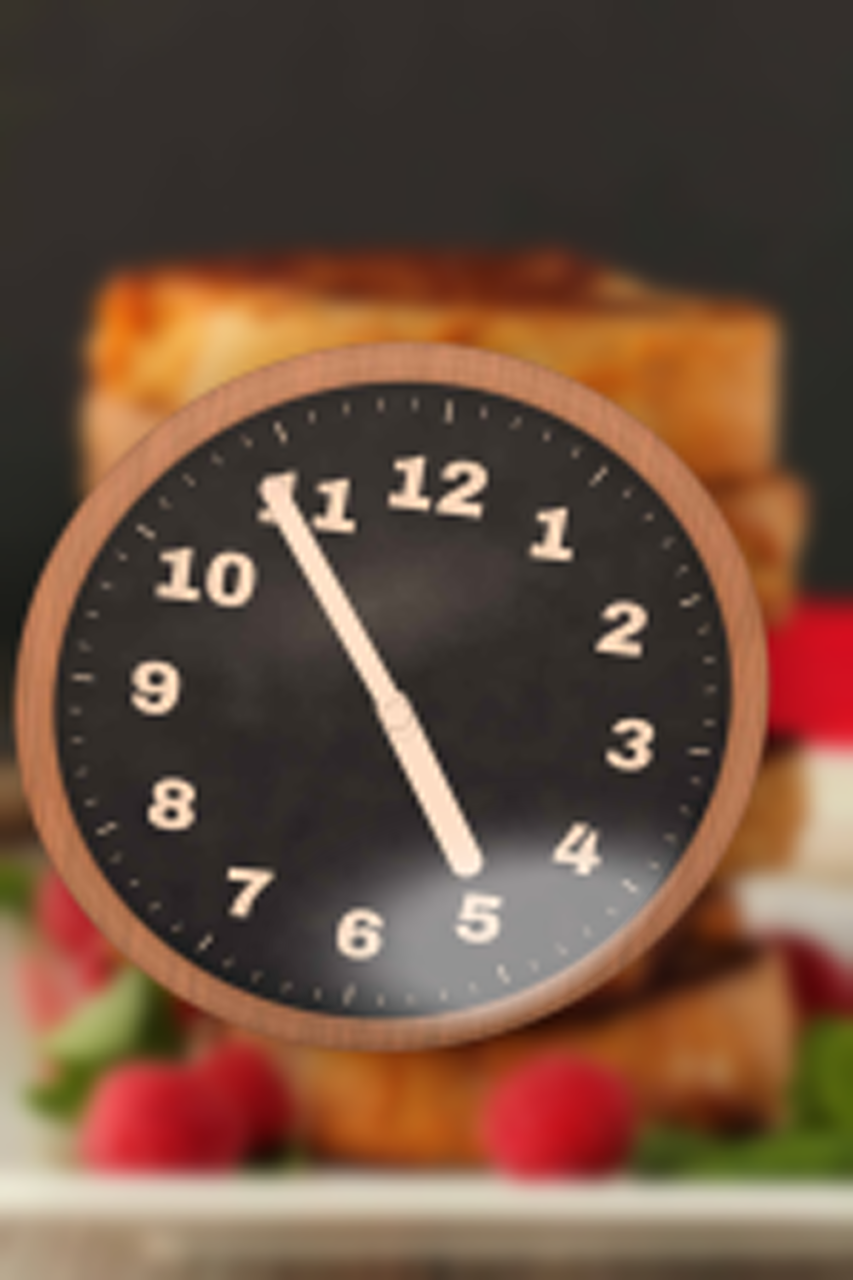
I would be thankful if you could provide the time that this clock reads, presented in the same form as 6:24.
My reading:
4:54
